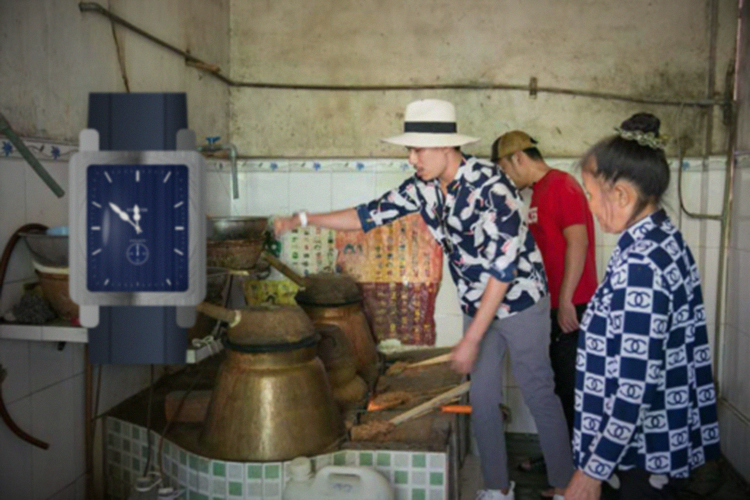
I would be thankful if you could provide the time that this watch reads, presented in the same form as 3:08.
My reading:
11:52
